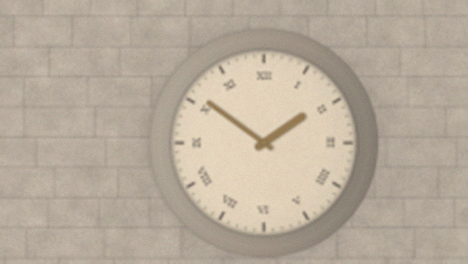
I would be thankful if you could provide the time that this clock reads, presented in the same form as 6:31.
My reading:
1:51
